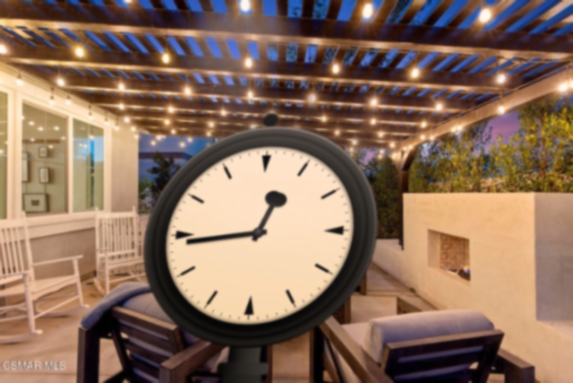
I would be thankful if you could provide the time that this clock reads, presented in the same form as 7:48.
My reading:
12:44
